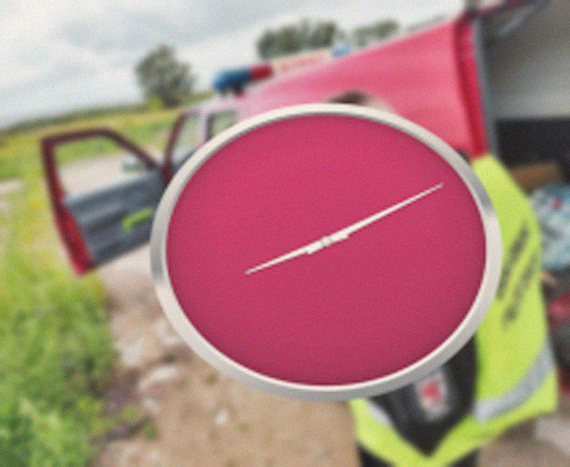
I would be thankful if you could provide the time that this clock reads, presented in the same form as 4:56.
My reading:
8:10
